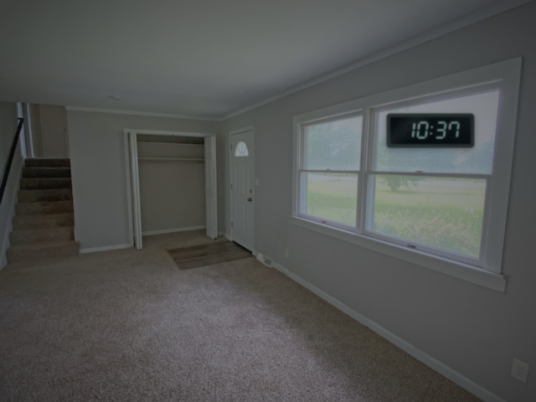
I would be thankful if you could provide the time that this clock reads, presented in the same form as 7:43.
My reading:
10:37
